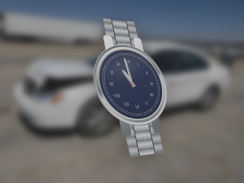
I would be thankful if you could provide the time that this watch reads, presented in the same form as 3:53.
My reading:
10:59
